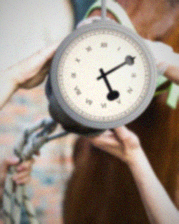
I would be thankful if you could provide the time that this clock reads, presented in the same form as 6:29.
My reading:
5:10
